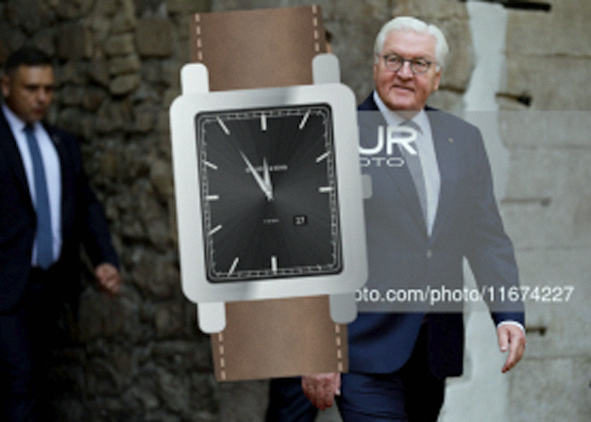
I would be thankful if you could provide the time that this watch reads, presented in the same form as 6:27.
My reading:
11:55
